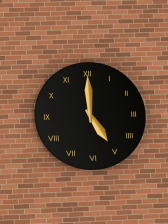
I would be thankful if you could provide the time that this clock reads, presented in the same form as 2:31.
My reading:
5:00
